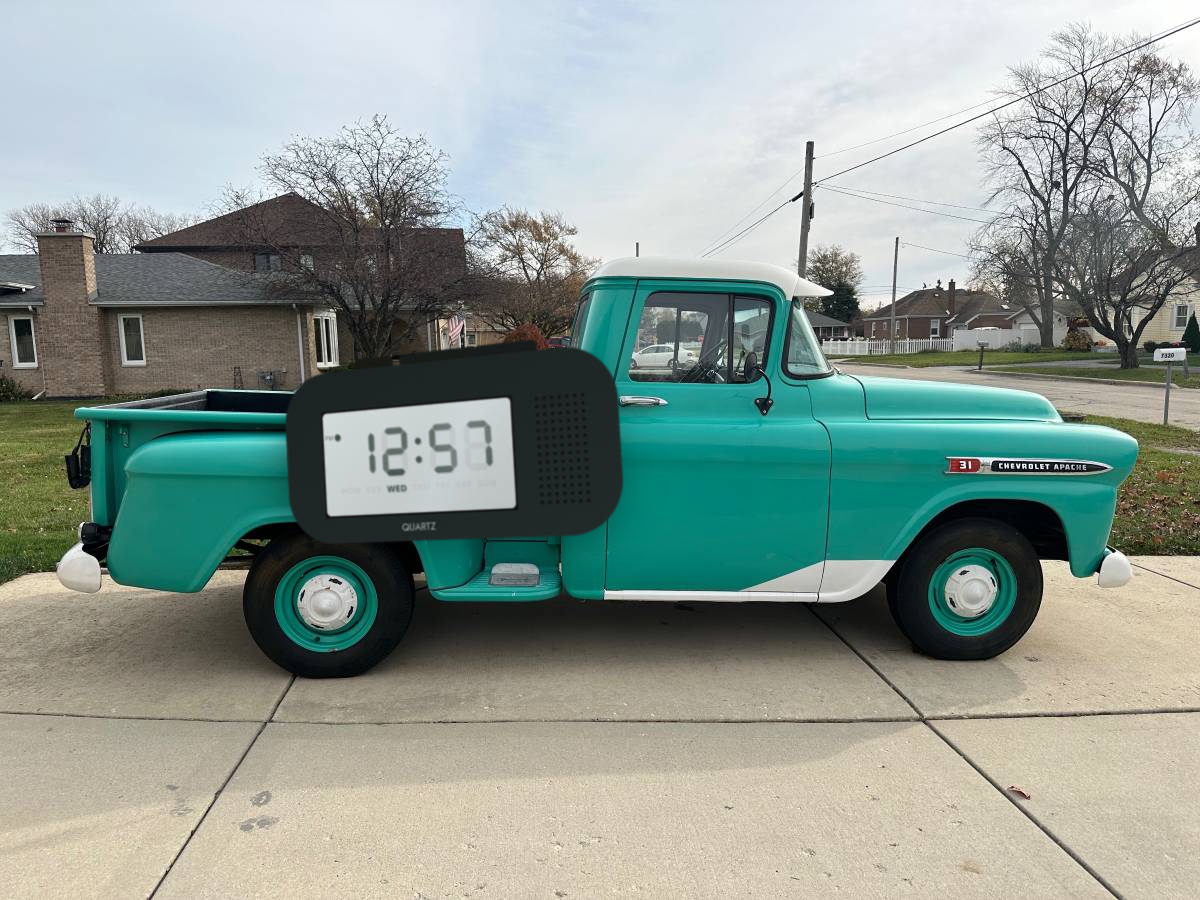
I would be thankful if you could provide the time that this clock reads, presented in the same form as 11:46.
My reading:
12:57
